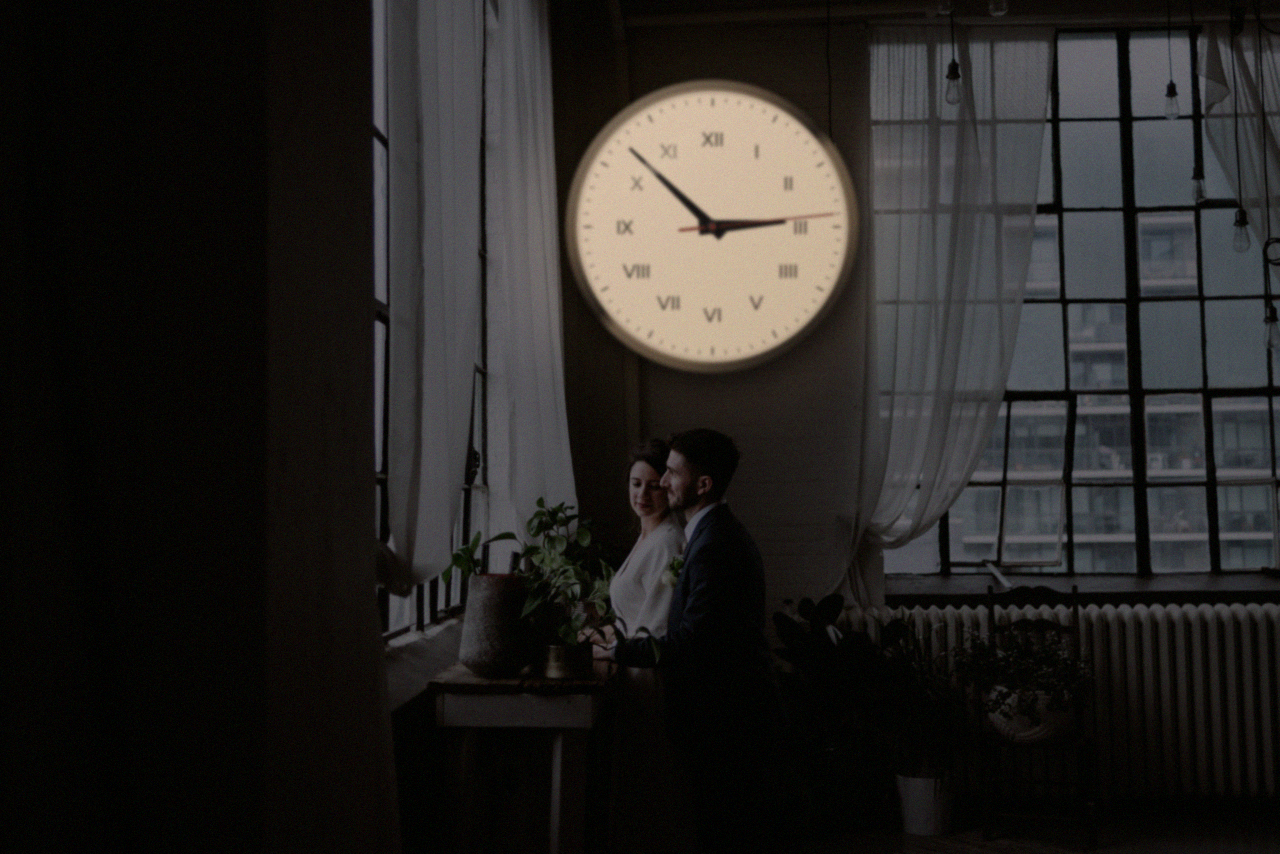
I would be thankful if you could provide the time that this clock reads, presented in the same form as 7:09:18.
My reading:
2:52:14
